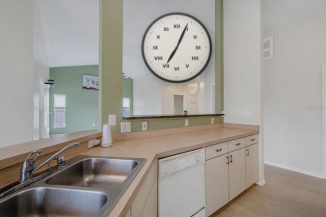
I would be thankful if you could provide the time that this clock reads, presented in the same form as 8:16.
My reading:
7:04
